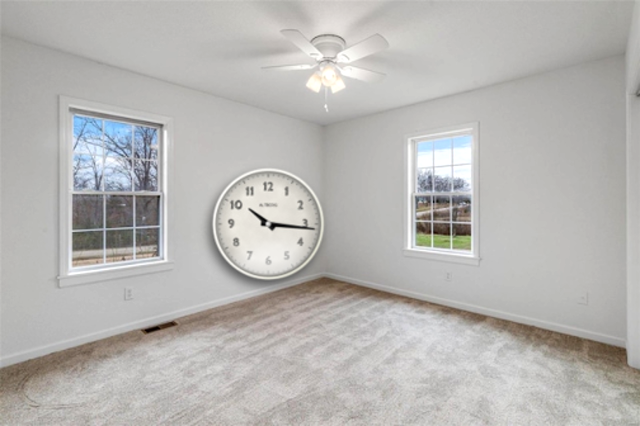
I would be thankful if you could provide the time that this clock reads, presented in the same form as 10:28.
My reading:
10:16
